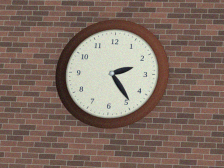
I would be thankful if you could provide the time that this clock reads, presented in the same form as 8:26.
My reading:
2:24
